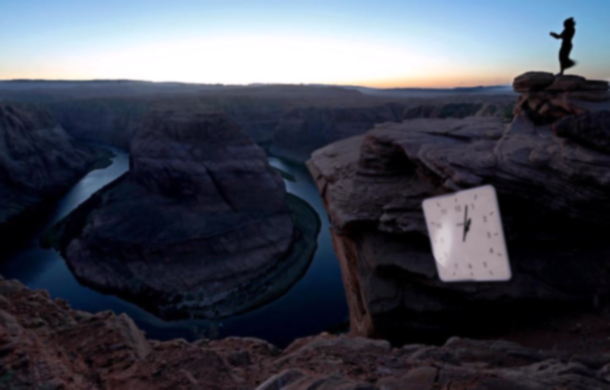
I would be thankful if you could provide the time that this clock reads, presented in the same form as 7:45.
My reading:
1:03
